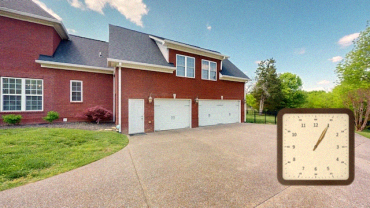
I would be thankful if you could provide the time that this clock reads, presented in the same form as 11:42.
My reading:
1:05
